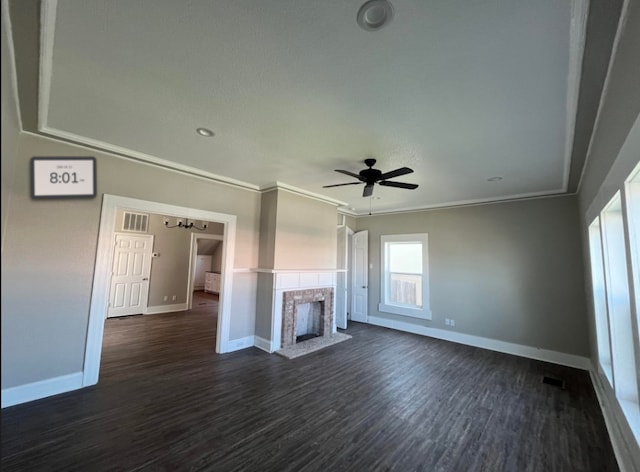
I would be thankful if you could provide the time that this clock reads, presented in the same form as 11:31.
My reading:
8:01
